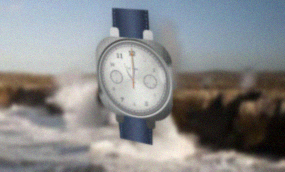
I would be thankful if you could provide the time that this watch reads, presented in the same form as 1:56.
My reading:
11:00
